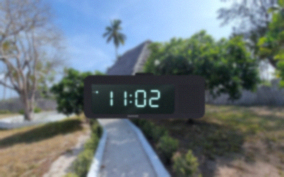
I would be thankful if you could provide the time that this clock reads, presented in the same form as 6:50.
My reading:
11:02
